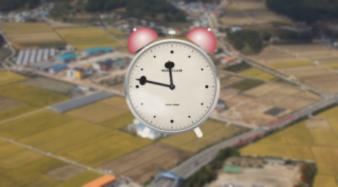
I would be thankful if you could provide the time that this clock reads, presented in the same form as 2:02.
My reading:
11:47
